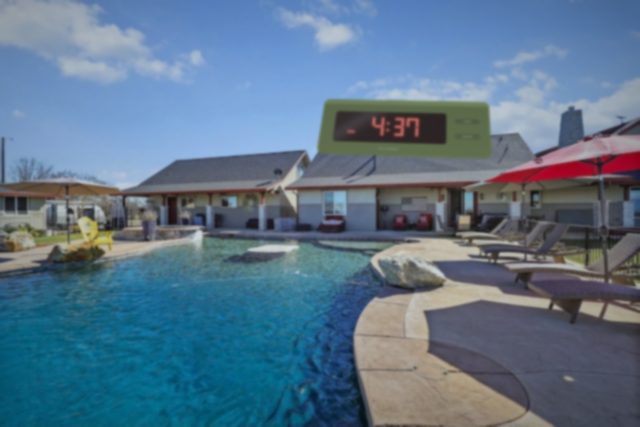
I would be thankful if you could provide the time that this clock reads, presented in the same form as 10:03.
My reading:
4:37
